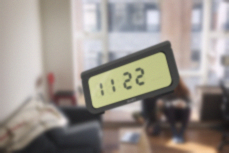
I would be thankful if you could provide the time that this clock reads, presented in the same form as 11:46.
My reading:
11:22
